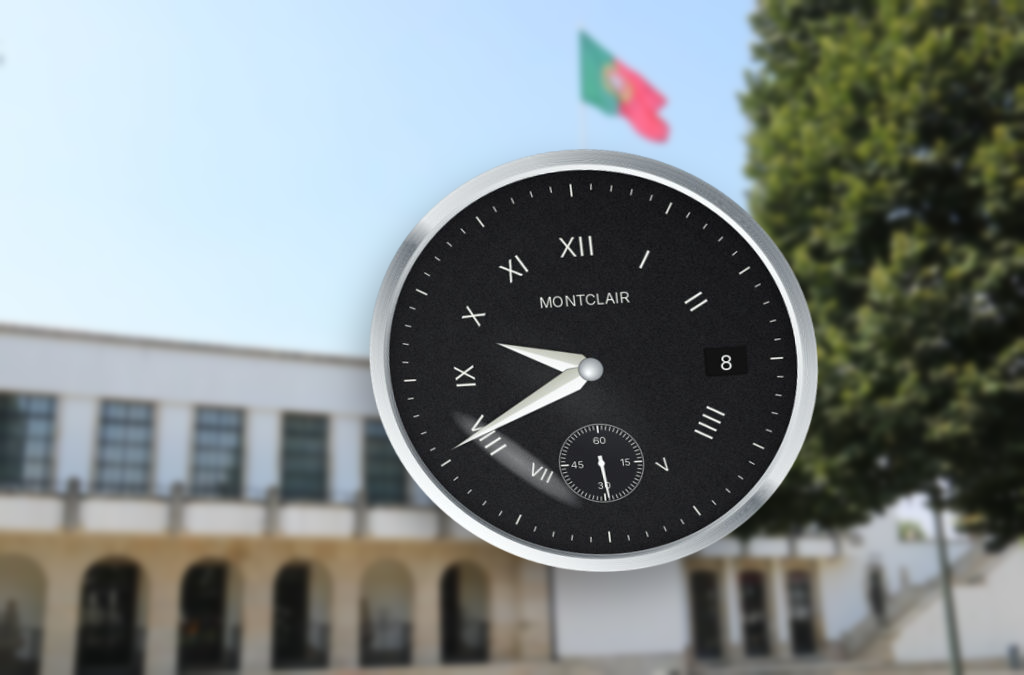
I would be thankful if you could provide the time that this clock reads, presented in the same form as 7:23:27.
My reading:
9:40:29
